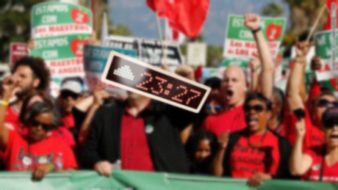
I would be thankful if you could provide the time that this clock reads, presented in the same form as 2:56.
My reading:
23:27
